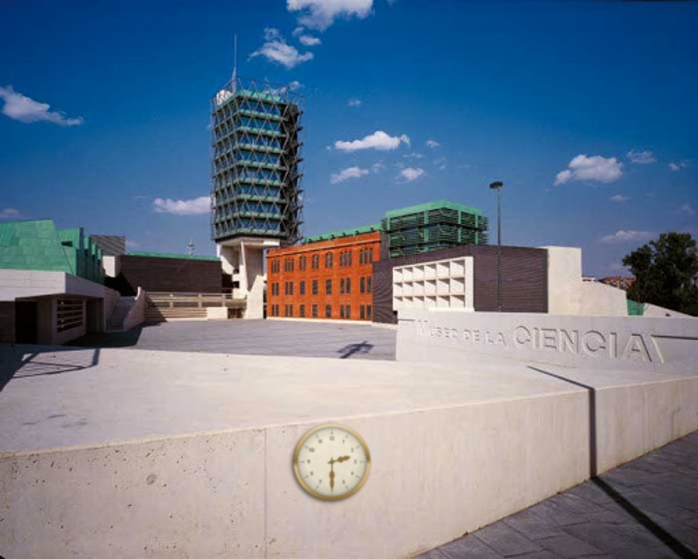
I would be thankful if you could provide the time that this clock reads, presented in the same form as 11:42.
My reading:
2:30
